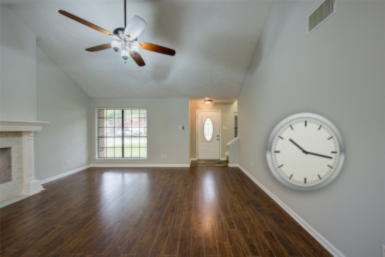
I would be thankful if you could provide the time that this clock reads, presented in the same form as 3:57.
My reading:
10:17
